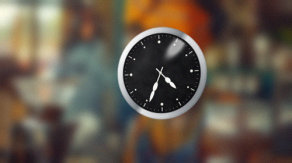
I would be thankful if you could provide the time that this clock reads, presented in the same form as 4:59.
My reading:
4:34
